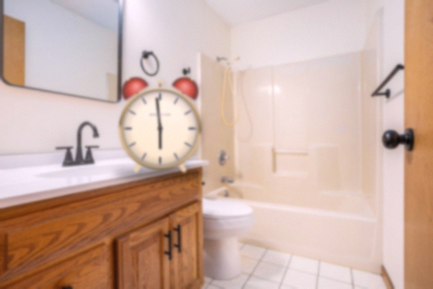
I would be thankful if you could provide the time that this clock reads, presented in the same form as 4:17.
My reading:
5:59
